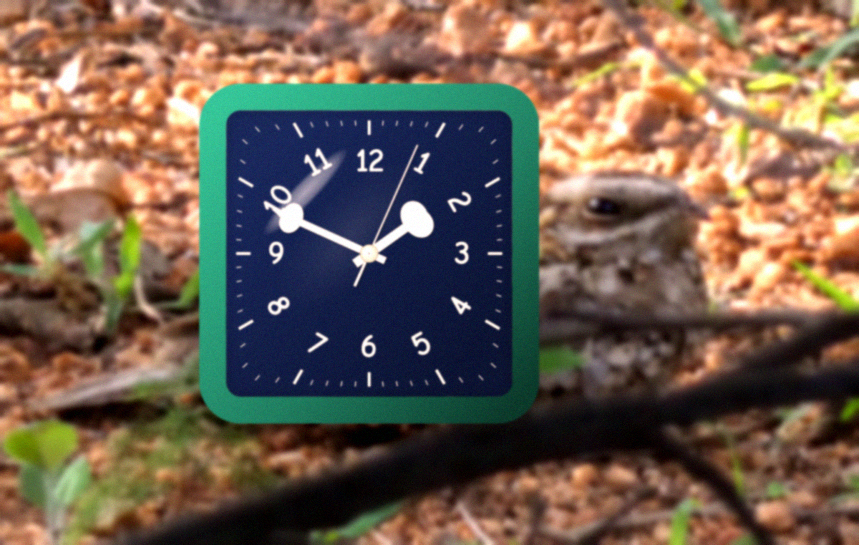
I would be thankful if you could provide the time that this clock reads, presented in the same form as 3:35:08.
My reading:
1:49:04
